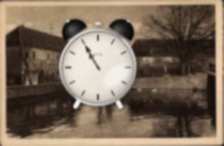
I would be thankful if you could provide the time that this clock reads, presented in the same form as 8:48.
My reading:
10:55
